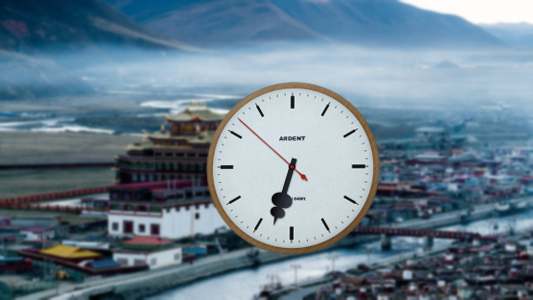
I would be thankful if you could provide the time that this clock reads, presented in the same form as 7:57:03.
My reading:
6:32:52
